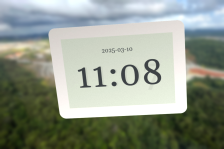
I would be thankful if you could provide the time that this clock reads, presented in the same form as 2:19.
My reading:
11:08
